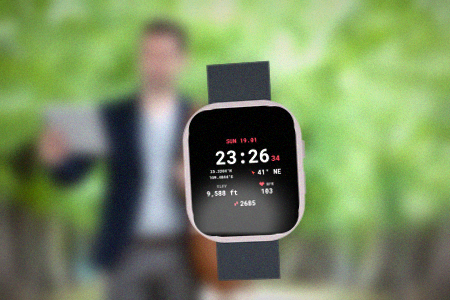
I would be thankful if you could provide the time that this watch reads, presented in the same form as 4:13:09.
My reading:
23:26:34
